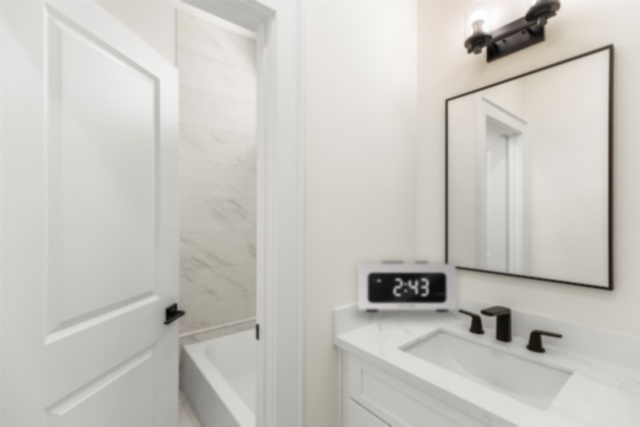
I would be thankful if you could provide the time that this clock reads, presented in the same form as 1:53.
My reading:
2:43
